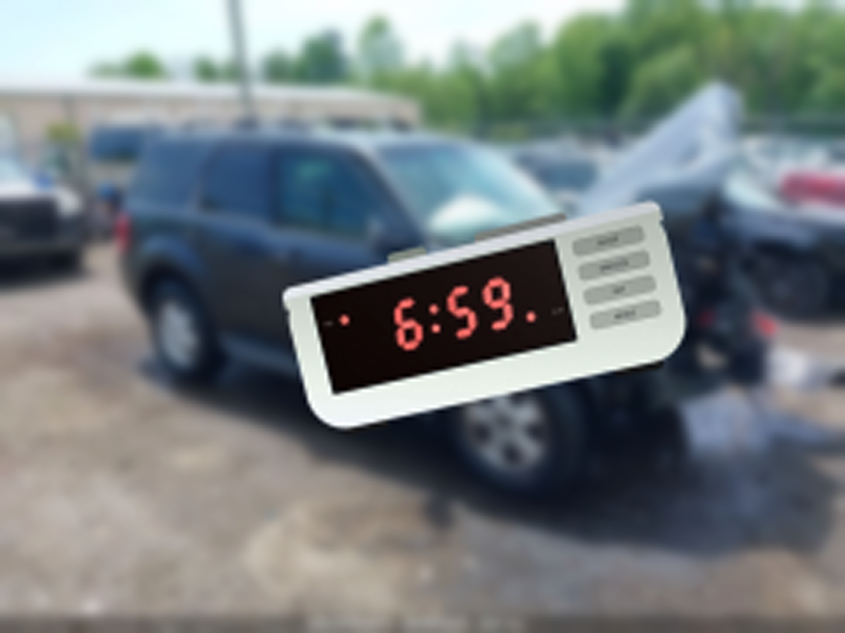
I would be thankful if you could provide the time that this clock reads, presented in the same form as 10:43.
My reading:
6:59
